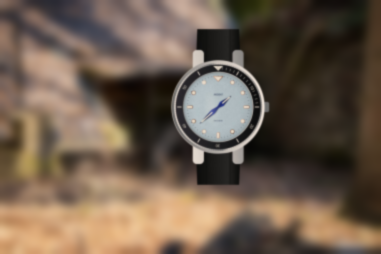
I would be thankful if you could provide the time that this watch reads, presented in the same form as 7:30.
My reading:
1:38
